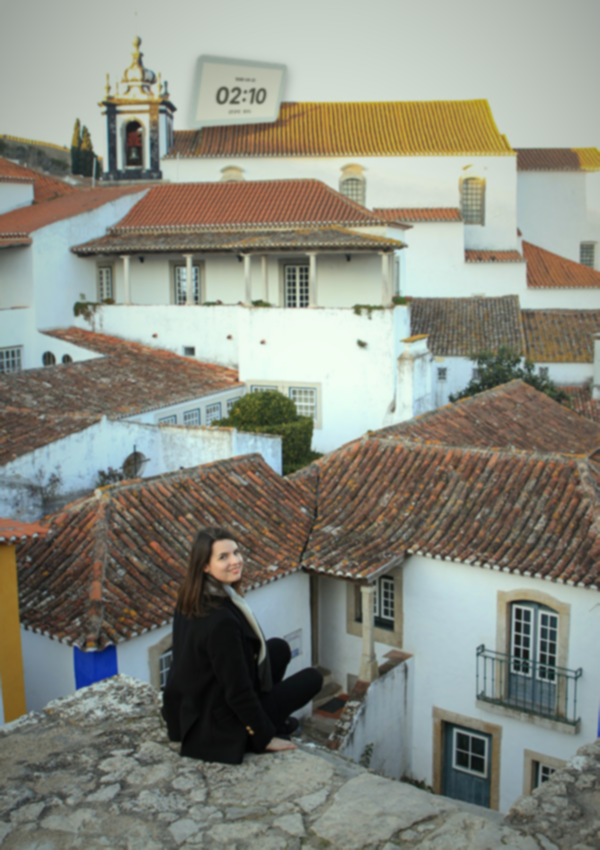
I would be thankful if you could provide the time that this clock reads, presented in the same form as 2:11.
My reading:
2:10
